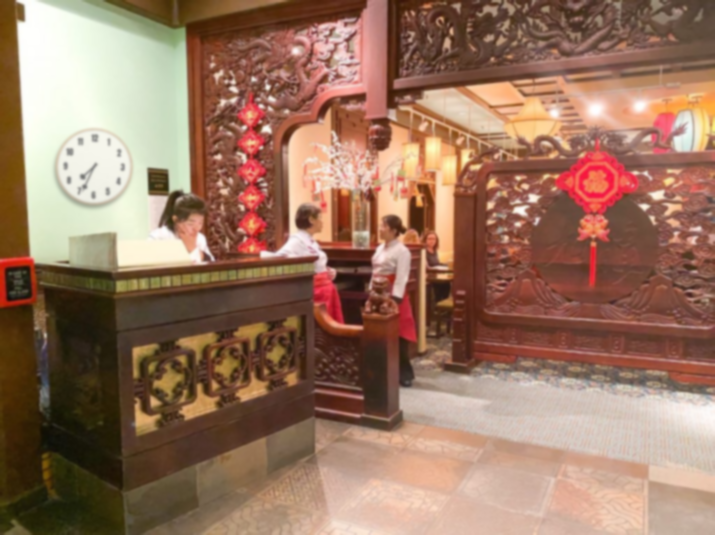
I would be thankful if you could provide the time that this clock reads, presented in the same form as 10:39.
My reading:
7:34
